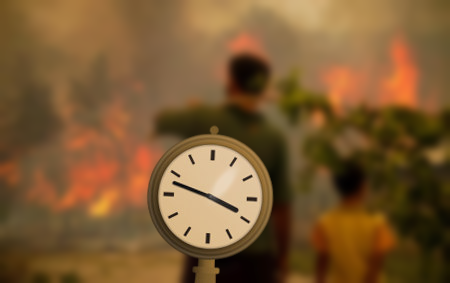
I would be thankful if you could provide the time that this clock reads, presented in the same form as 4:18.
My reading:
3:48
